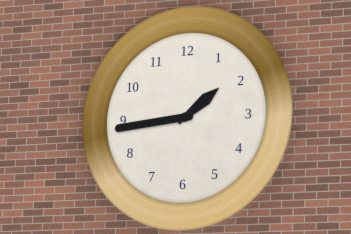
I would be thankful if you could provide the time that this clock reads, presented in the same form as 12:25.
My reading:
1:44
